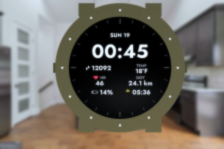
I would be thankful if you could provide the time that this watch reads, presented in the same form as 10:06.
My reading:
0:45
